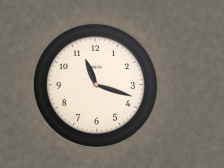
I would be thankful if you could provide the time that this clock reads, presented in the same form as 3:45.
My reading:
11:18
